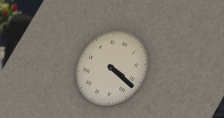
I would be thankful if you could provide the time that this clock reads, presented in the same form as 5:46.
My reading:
3:17
